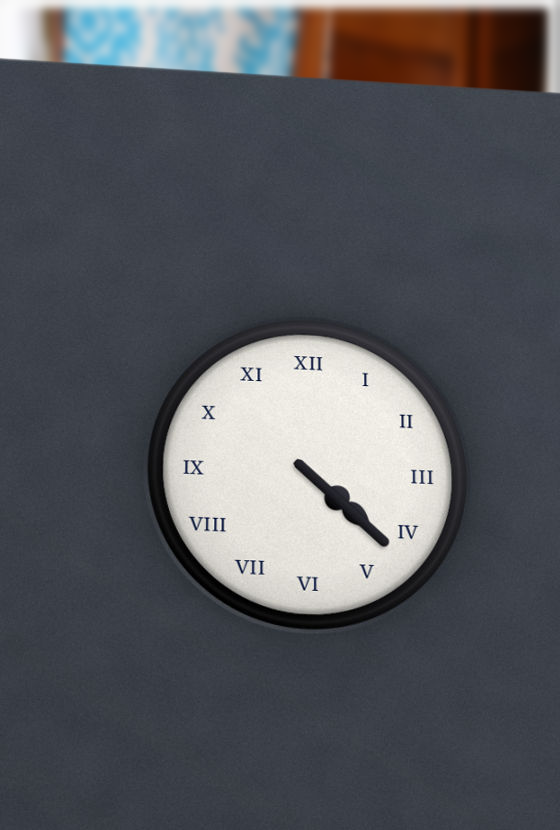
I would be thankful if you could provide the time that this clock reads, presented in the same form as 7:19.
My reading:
4:22
